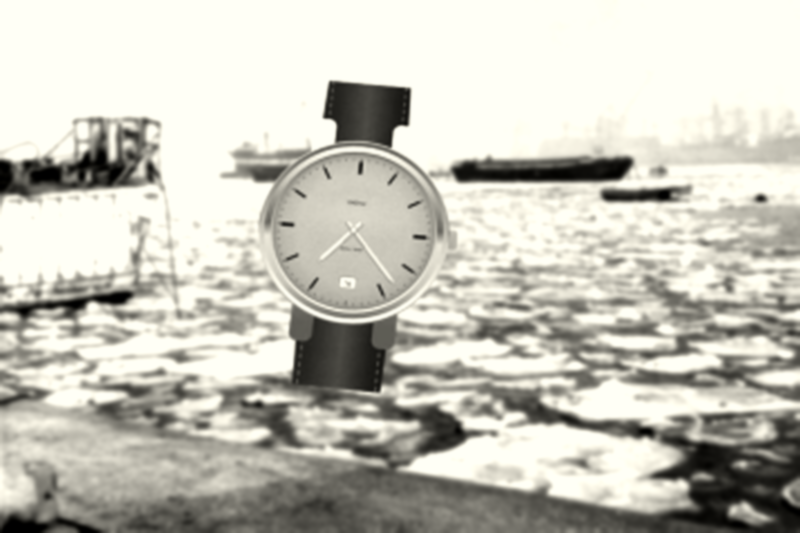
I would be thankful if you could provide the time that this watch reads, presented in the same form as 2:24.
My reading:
7:23
